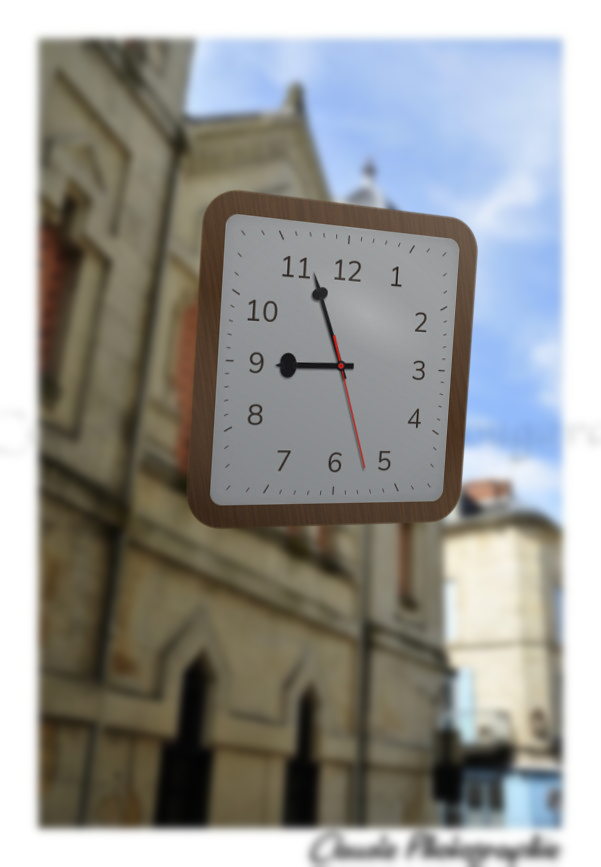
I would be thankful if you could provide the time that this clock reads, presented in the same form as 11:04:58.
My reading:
8:56:27
